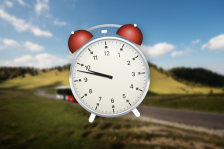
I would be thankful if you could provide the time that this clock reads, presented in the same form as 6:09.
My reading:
9:48
